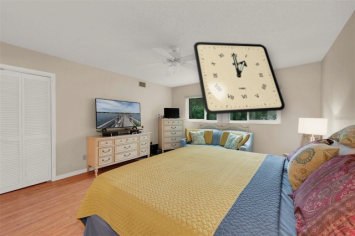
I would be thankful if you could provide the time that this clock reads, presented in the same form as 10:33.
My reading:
1:00
